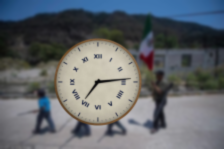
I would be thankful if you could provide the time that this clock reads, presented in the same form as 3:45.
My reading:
7:14
